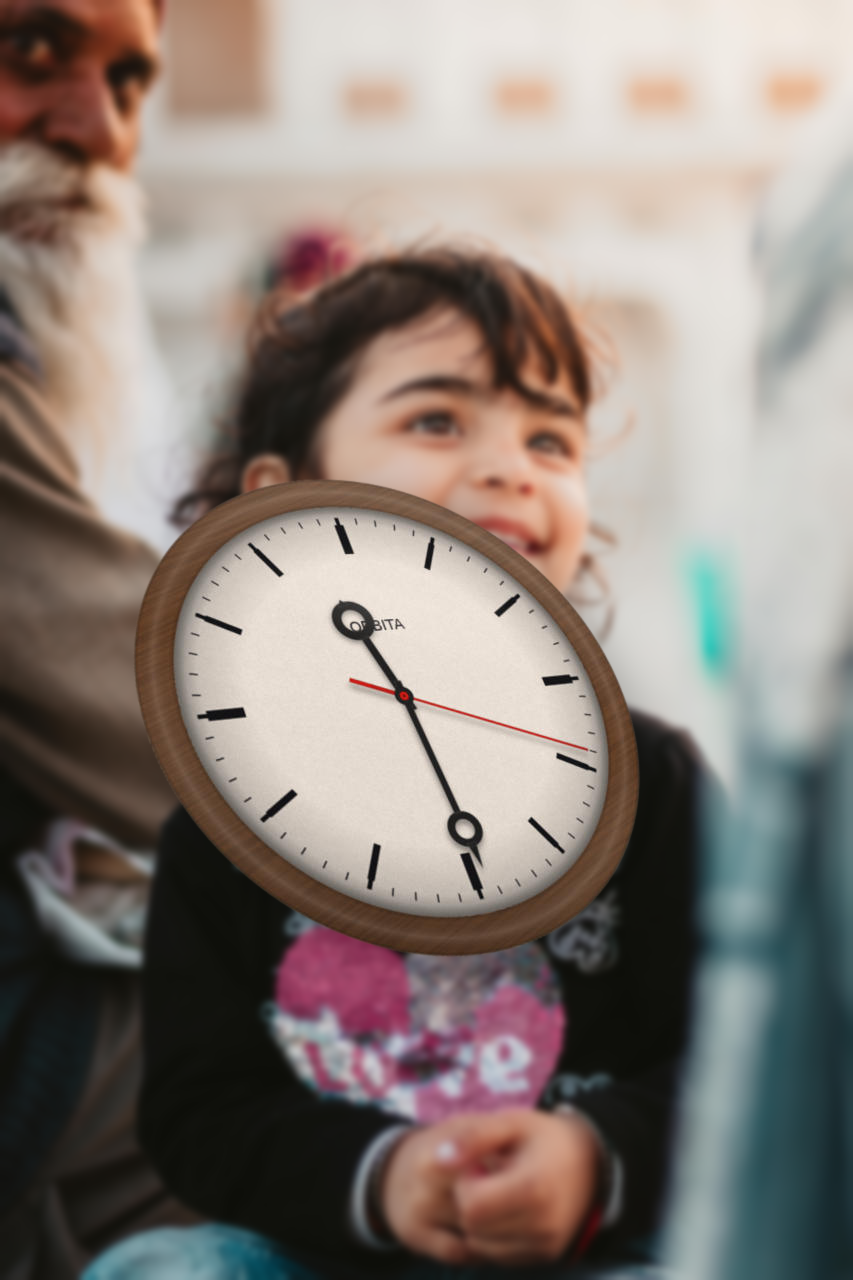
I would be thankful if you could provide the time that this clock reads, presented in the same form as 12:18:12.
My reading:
11:29:19
